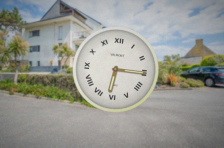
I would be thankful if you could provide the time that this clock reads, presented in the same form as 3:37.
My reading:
6:15
